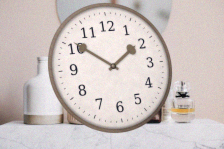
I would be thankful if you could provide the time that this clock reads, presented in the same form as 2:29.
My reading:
1:51
